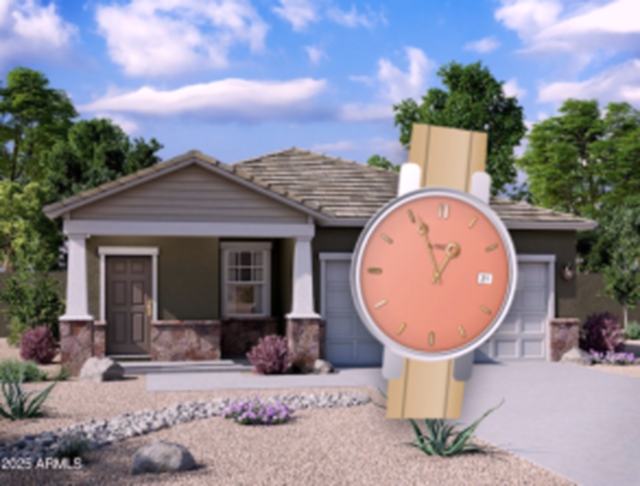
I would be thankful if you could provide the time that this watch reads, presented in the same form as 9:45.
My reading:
12:56
